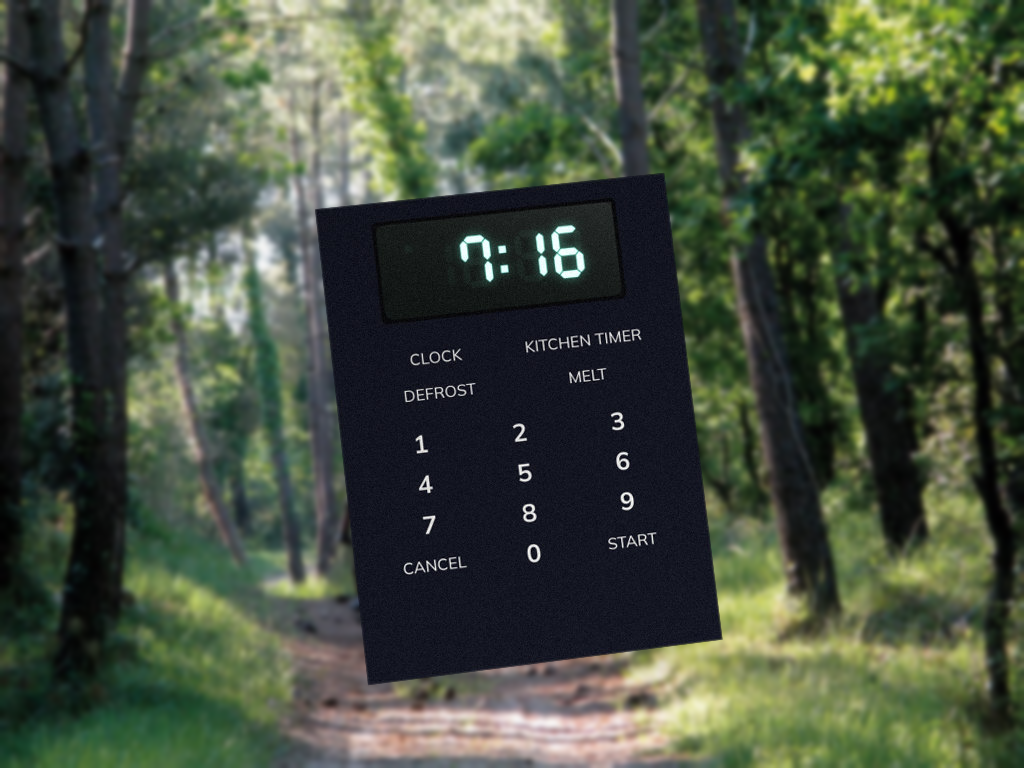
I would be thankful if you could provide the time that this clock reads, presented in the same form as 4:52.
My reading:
7:16
